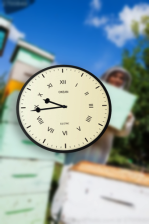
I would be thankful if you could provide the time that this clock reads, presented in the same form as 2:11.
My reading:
9:44
